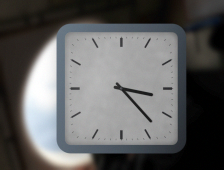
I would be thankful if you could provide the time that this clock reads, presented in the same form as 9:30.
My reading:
3:23
